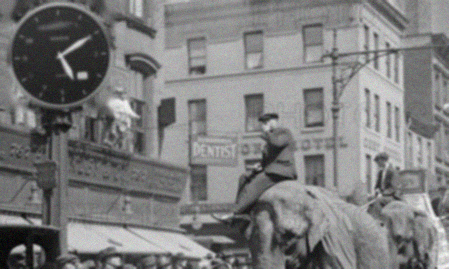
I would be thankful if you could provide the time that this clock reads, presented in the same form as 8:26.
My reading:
5:10
